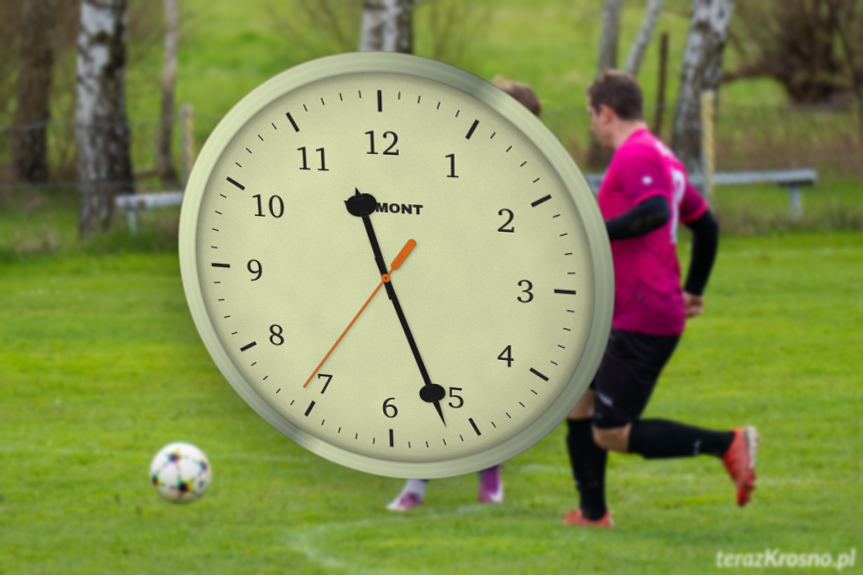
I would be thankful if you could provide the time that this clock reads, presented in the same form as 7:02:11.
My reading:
11:26:36
